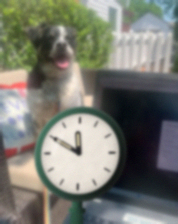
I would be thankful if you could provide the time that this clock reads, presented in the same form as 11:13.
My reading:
11:50
